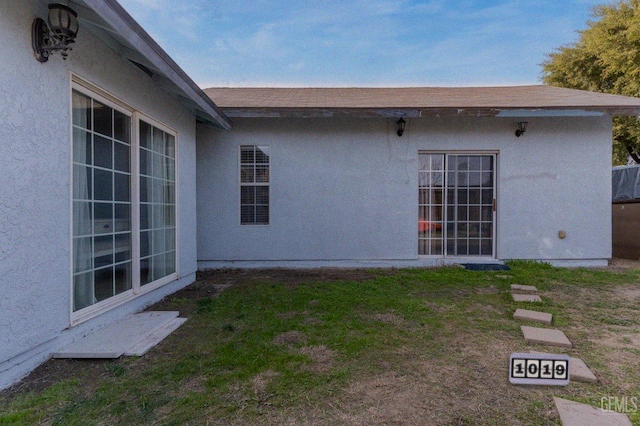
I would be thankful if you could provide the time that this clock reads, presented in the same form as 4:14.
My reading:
10:19
